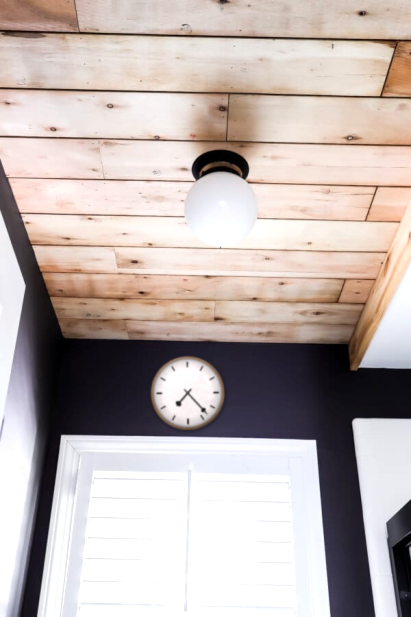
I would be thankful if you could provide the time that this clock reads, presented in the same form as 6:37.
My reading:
7:23
